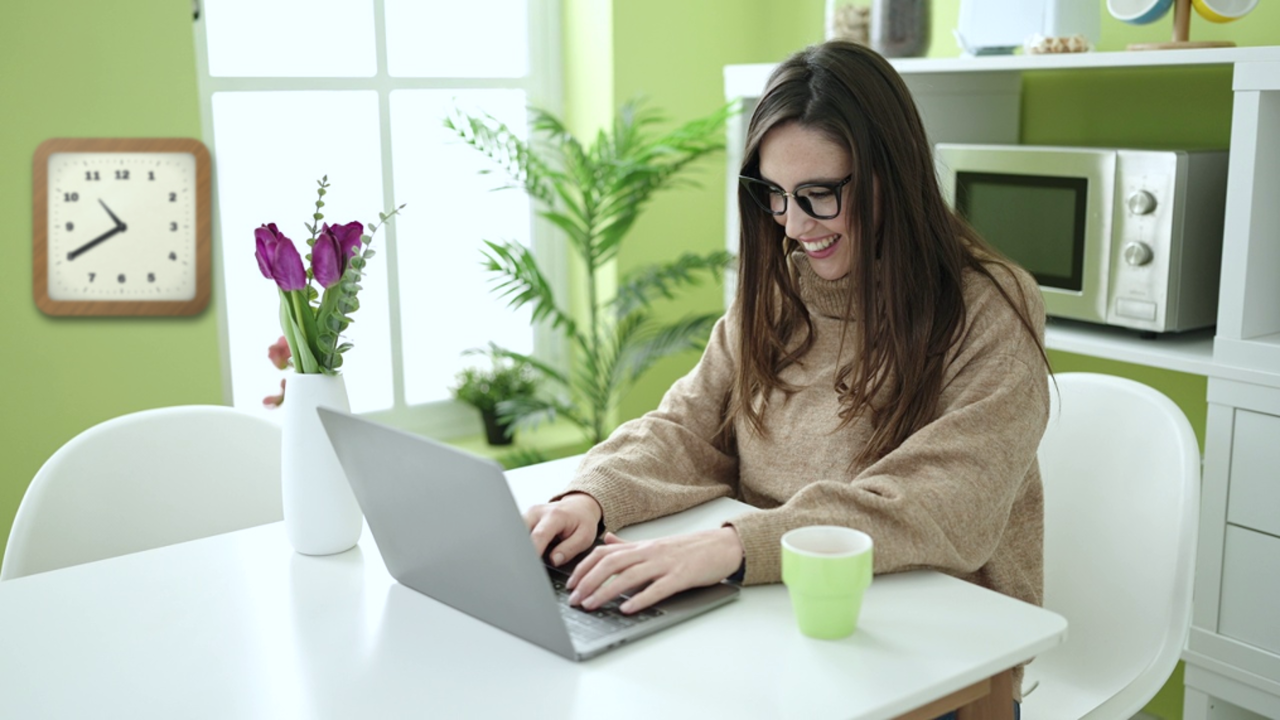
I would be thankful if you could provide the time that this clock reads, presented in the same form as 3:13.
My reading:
10:40
